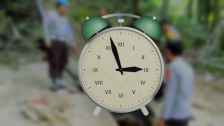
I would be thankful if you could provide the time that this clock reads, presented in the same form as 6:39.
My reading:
2:57
